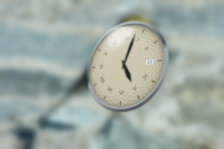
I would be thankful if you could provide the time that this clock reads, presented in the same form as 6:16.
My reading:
5:03
